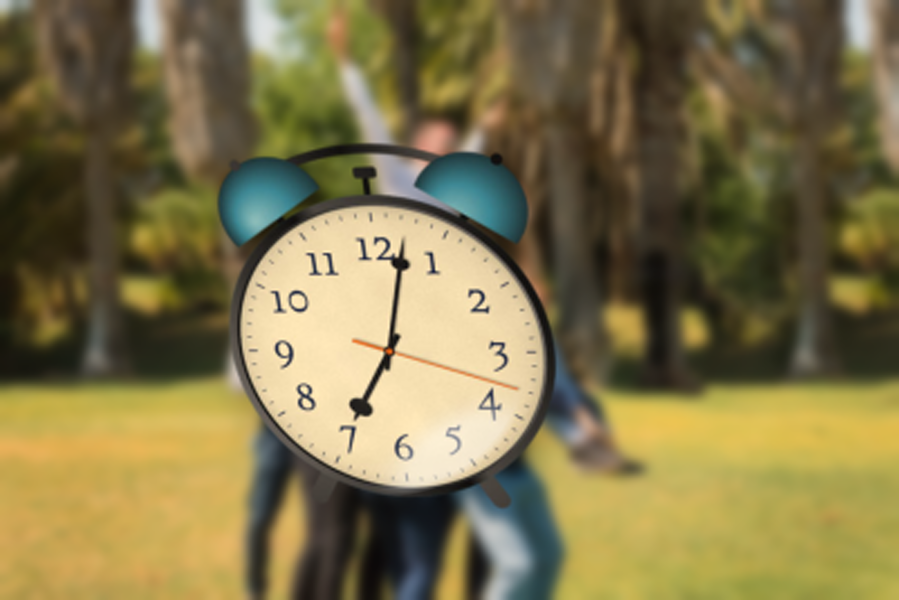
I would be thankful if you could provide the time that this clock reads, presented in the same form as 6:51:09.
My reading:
7:02:18
